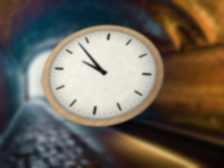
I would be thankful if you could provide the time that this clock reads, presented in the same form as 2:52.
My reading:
9:53
